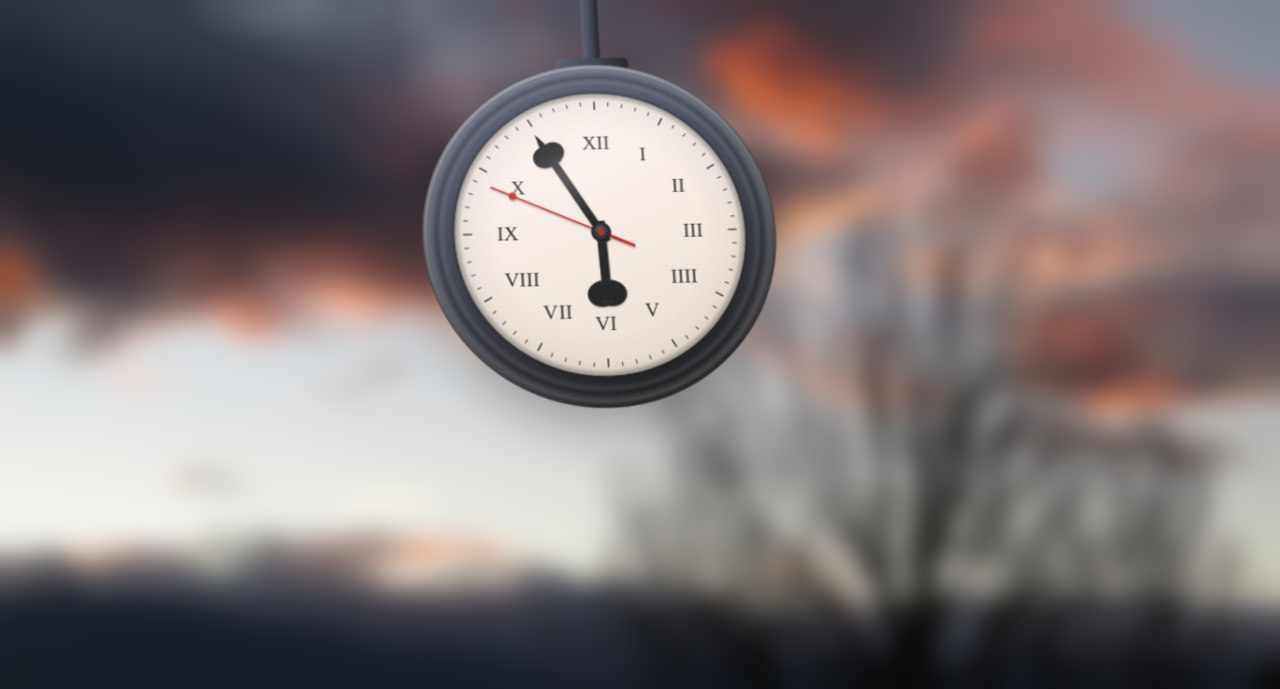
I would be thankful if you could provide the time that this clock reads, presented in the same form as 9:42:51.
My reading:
5:54:49
